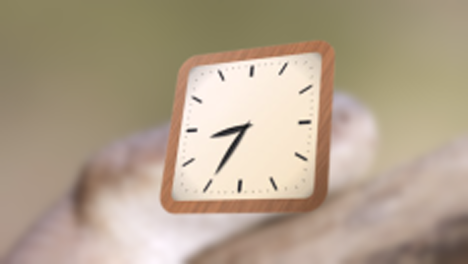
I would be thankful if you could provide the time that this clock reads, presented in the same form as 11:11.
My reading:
8:35
